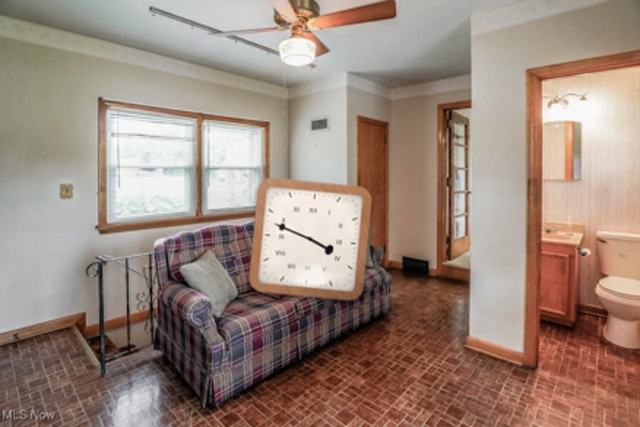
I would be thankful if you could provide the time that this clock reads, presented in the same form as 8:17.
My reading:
3:48
